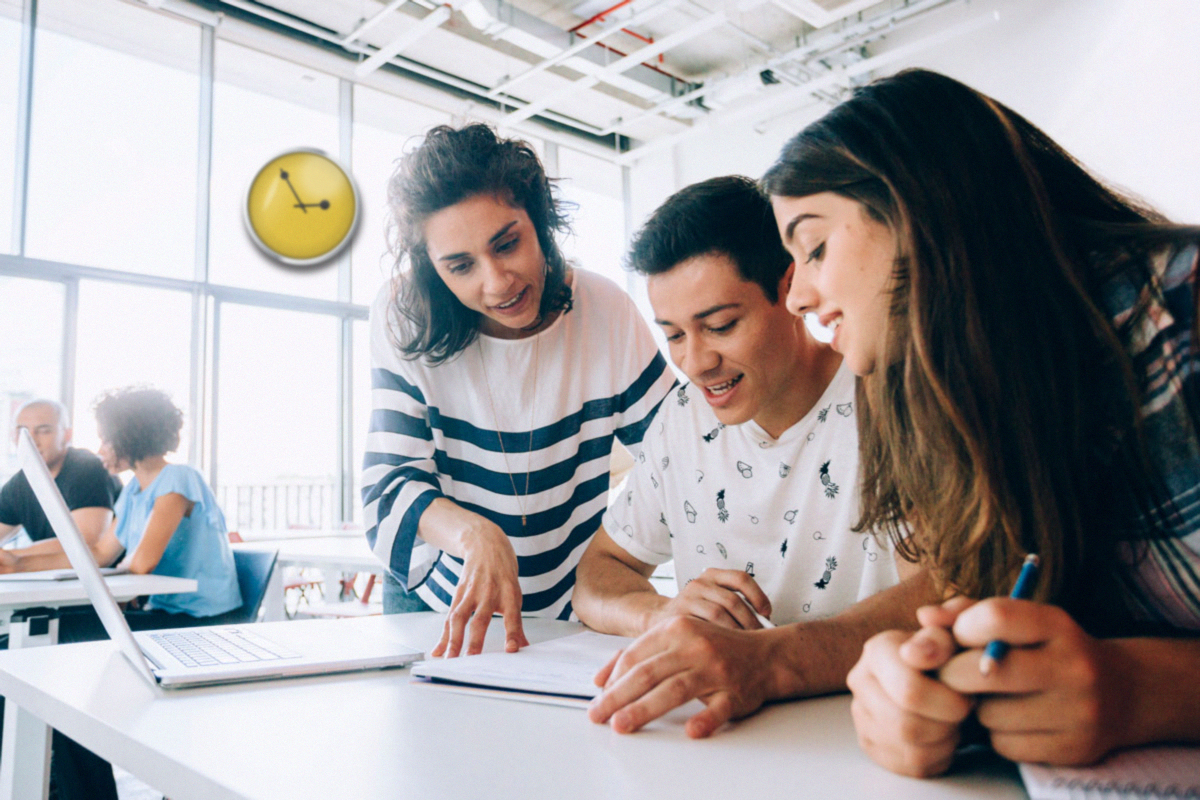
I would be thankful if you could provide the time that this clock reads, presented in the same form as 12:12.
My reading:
2:55
